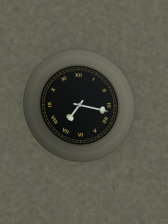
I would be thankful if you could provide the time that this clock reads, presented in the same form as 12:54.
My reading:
7:17
